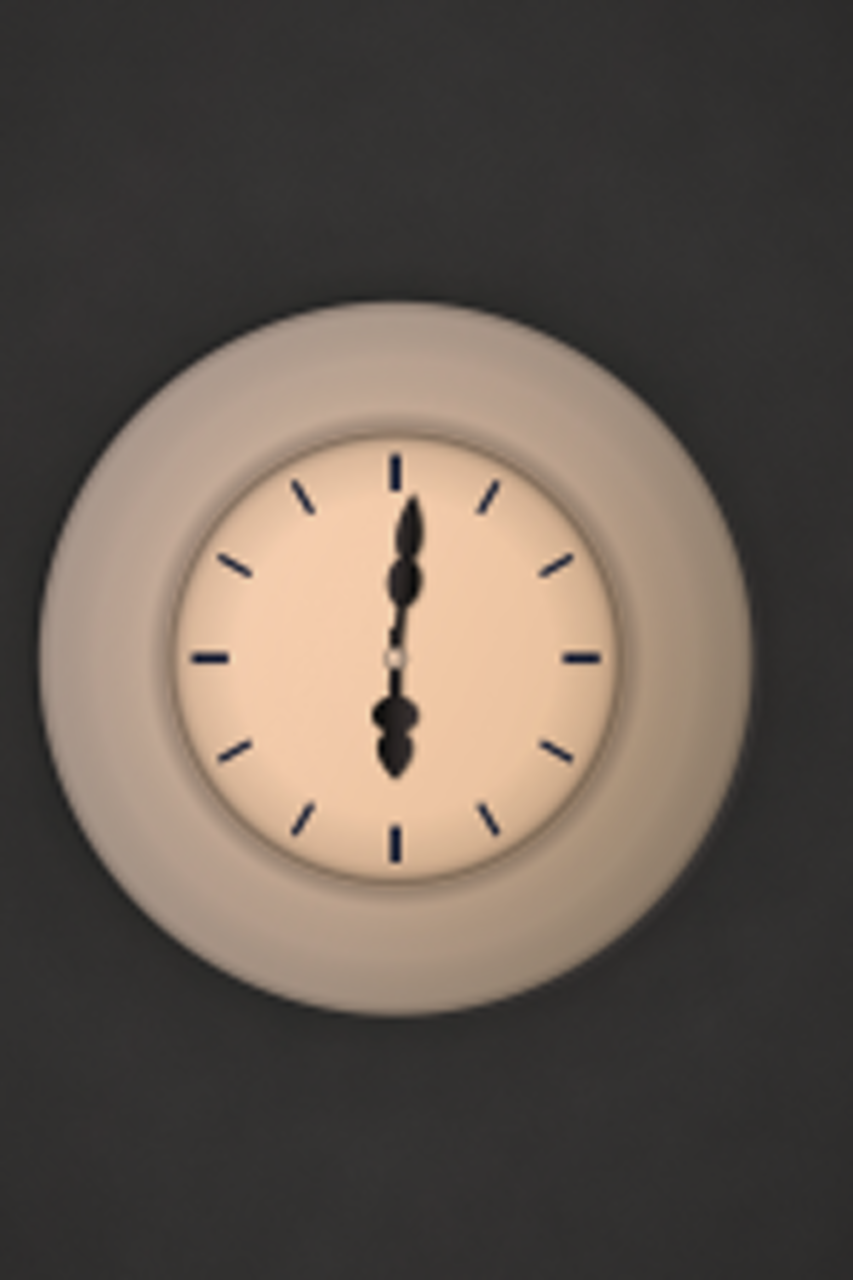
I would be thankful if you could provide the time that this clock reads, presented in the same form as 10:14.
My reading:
6:01
